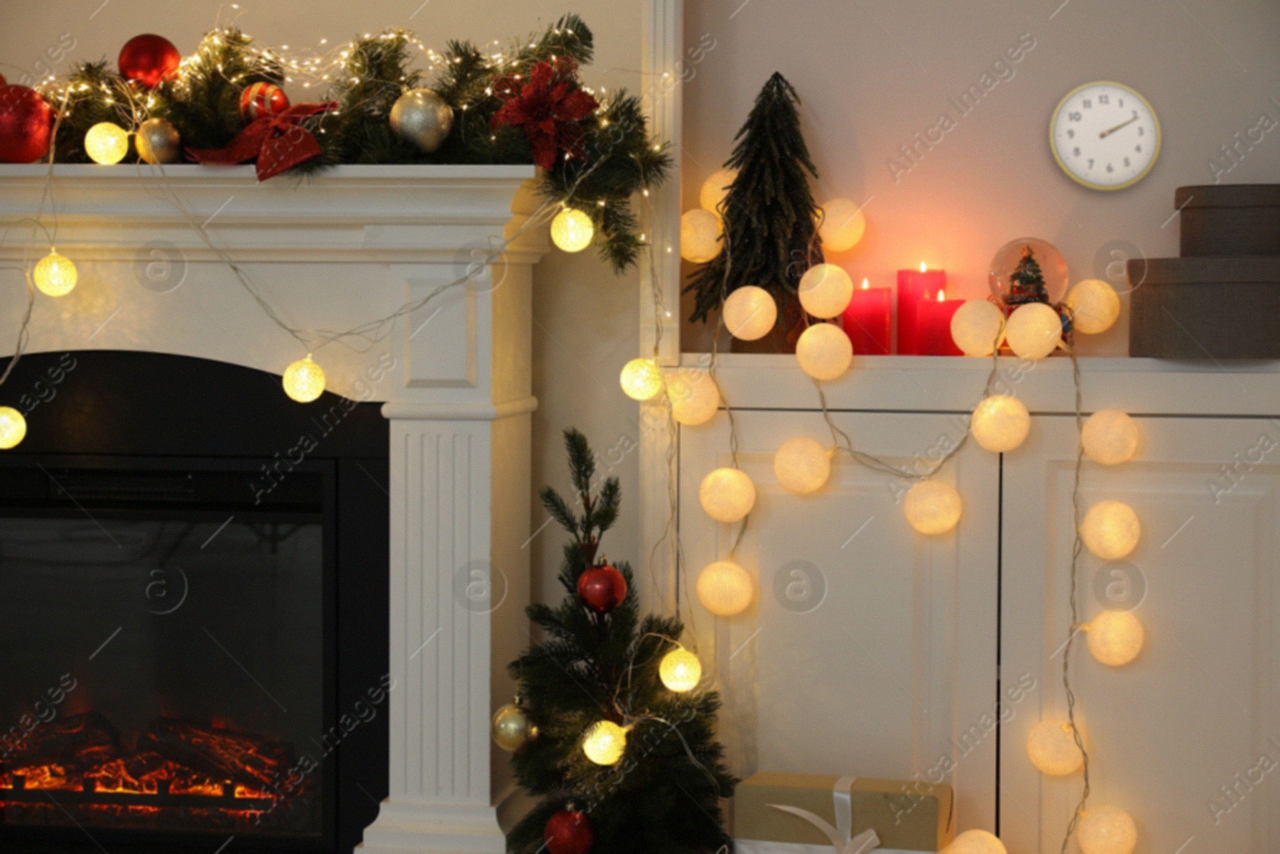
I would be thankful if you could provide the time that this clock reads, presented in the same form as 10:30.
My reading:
2:11
